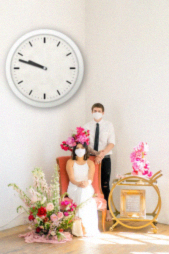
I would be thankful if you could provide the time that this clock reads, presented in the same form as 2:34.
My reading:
9:48
